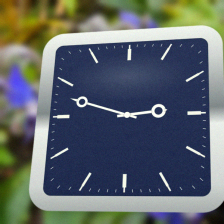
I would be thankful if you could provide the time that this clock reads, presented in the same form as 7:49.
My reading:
2:48
